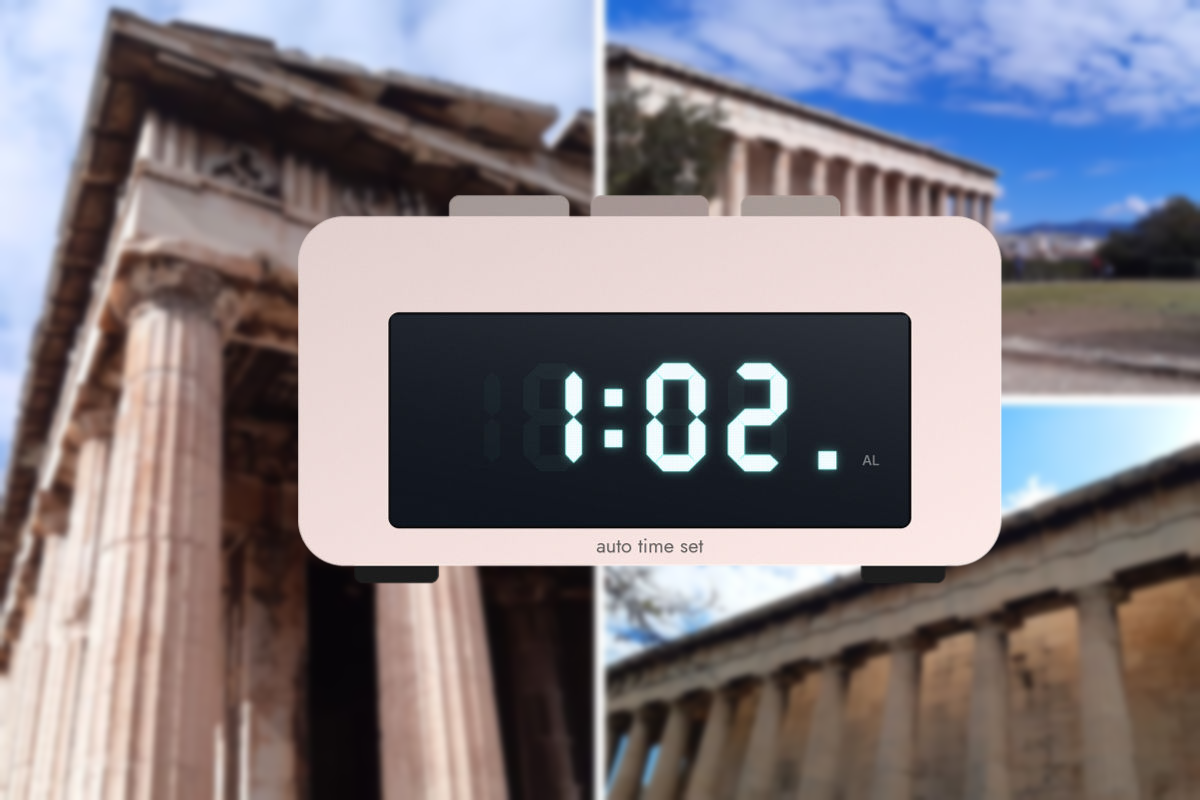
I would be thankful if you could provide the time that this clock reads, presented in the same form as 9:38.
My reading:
1:02
